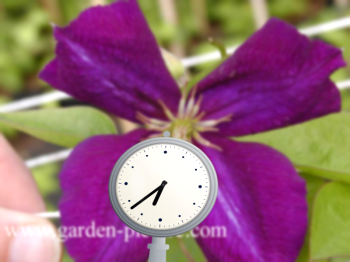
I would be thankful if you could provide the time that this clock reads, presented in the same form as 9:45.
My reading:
6:38
